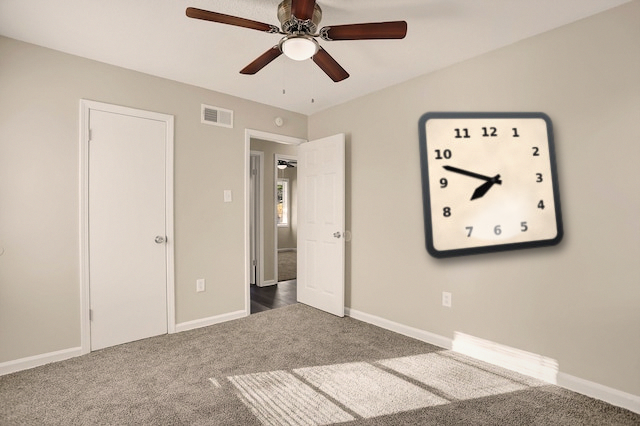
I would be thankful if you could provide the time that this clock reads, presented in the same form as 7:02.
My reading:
7:48
